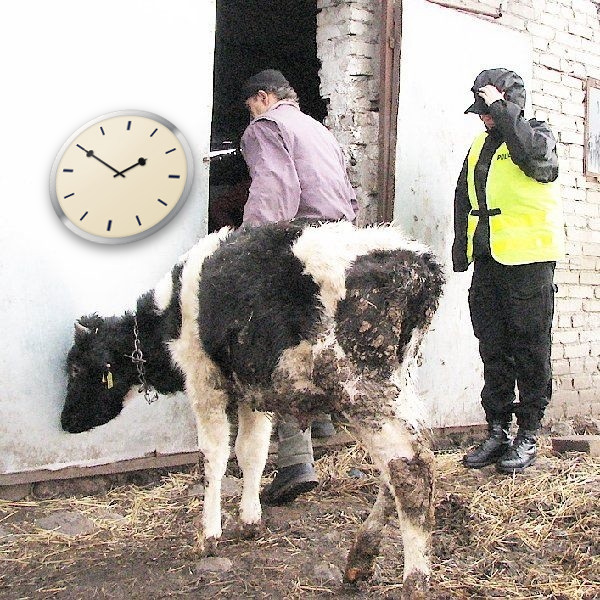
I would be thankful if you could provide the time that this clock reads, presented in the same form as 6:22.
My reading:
1:50
